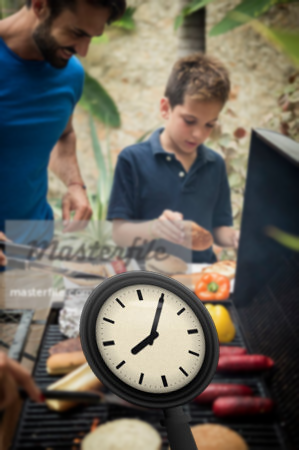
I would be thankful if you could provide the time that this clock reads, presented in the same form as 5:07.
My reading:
8:05
